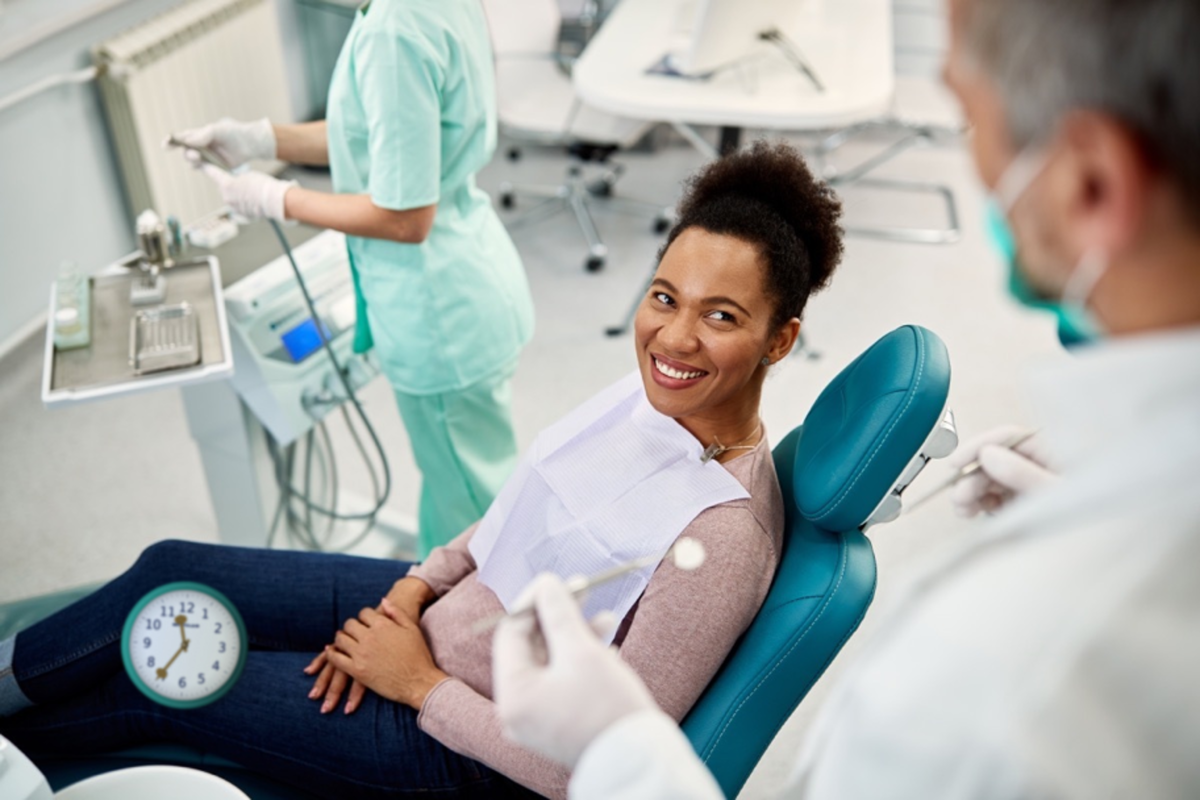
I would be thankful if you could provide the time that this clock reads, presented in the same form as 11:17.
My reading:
11:36
